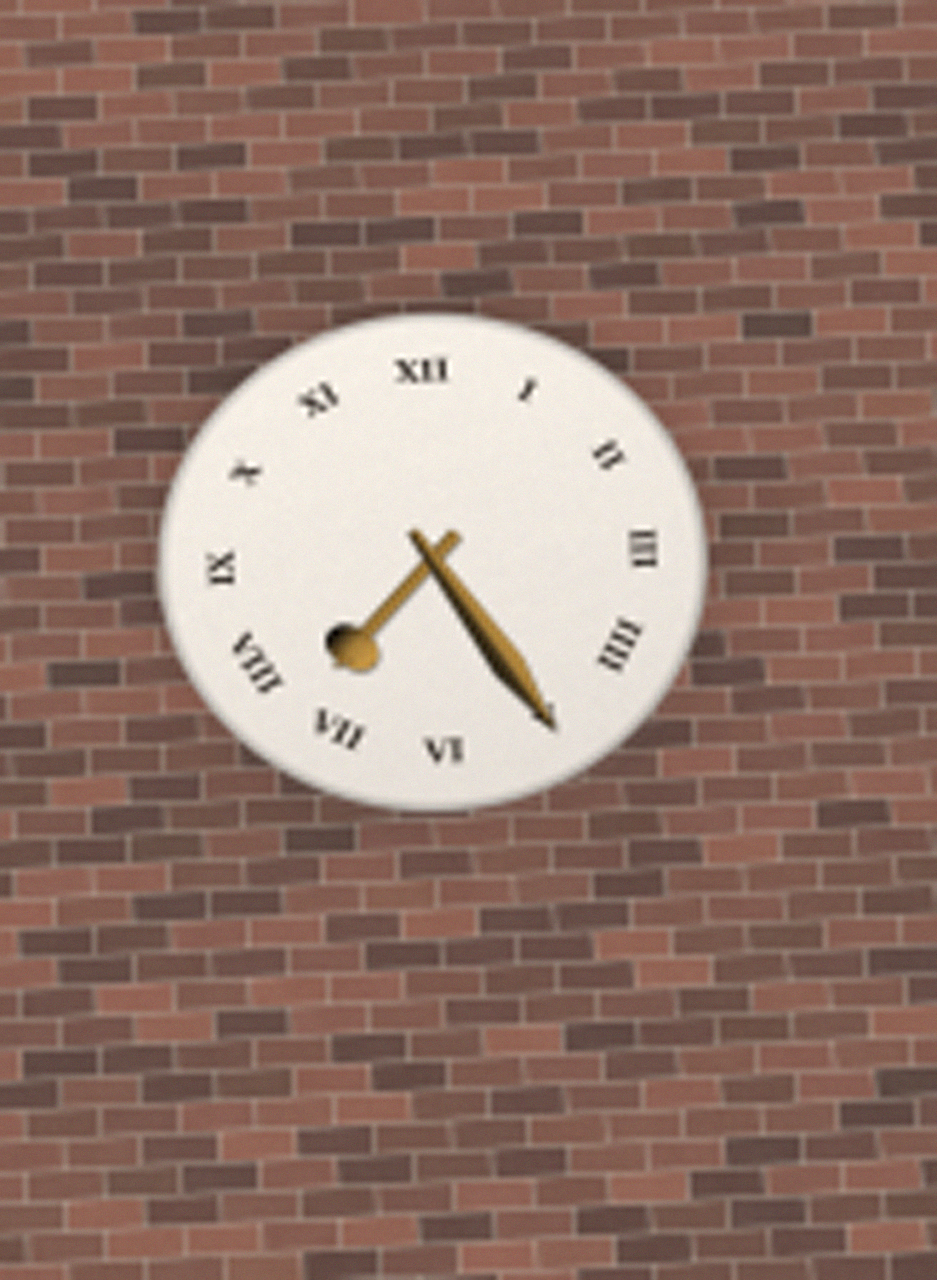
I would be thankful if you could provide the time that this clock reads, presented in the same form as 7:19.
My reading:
7:25
